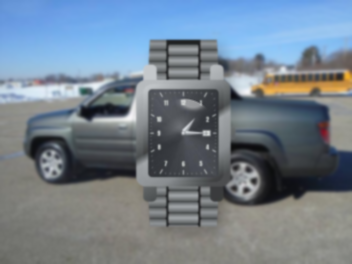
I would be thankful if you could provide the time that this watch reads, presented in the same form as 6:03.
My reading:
1:15
